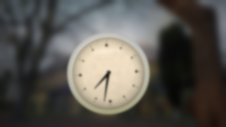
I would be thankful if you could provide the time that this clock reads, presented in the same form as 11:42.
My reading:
7:32
